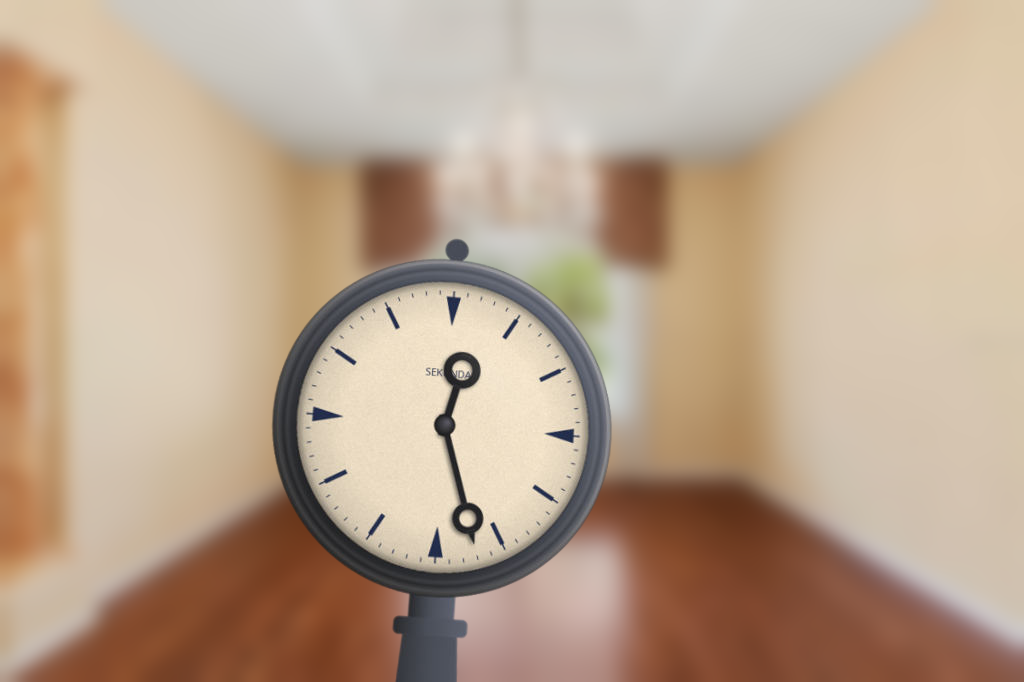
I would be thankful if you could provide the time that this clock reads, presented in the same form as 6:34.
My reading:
12:27
